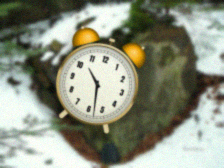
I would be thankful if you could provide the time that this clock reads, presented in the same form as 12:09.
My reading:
10:28
